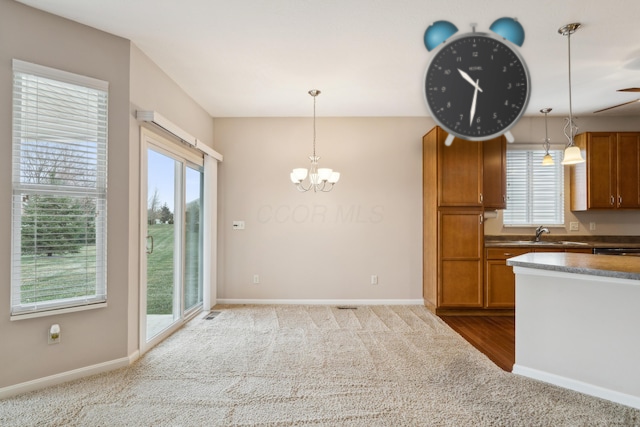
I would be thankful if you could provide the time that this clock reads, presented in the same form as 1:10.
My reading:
10:32
